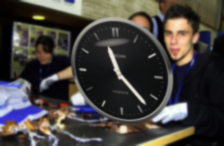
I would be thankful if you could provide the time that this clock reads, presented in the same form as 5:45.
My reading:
11:23
